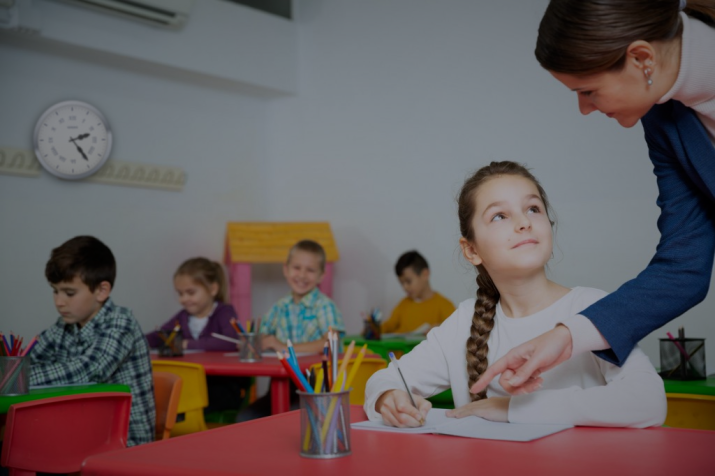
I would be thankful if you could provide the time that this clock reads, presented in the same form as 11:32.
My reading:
2:24
